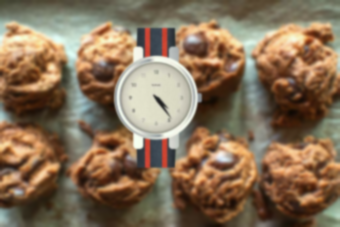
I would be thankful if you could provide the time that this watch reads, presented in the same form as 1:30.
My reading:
4:24
